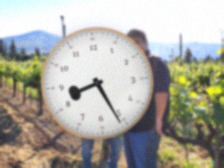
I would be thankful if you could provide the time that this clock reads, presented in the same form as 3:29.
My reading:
8:26
